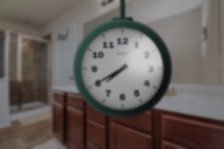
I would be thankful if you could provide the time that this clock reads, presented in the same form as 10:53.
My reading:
7:40
